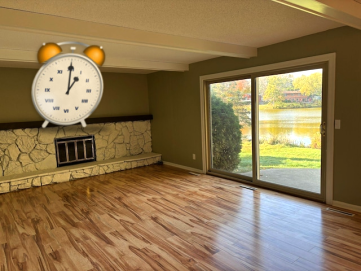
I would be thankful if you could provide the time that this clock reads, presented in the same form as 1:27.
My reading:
1:00
